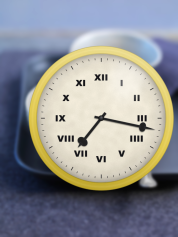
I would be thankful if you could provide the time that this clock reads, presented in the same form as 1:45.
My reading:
7:17
